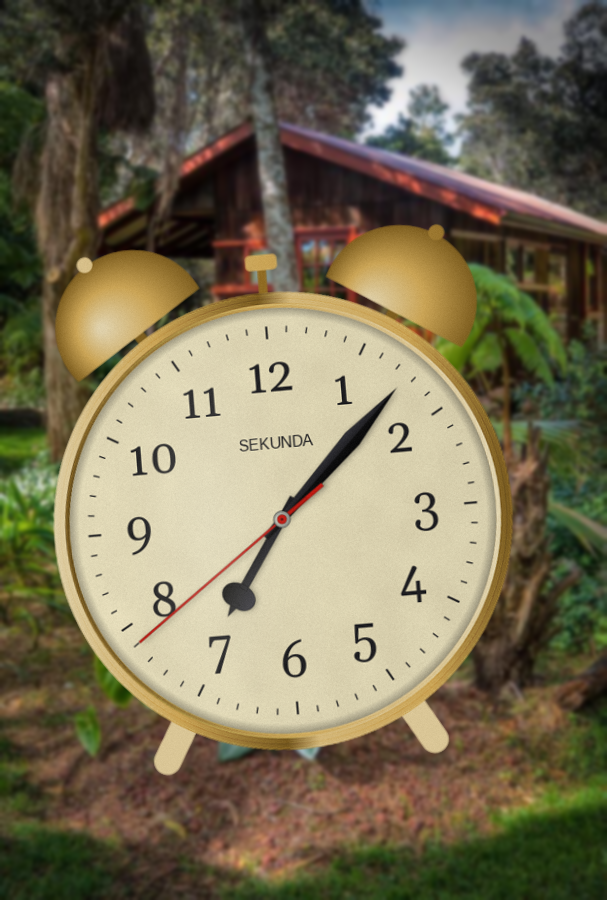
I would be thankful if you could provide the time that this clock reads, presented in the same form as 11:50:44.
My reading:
7:07:39
